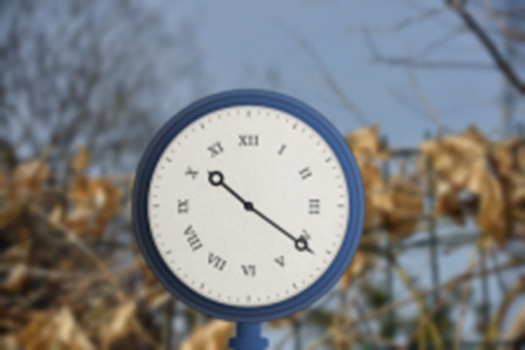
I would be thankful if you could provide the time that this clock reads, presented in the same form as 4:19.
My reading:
10:21
